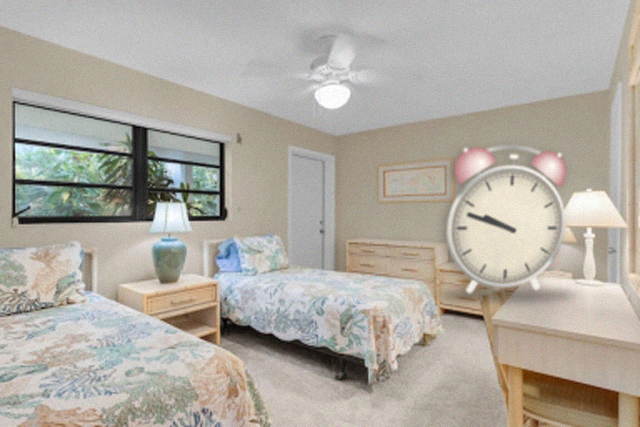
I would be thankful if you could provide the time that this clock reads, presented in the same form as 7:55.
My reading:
9:48
